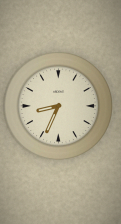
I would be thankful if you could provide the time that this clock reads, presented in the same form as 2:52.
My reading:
8:34
